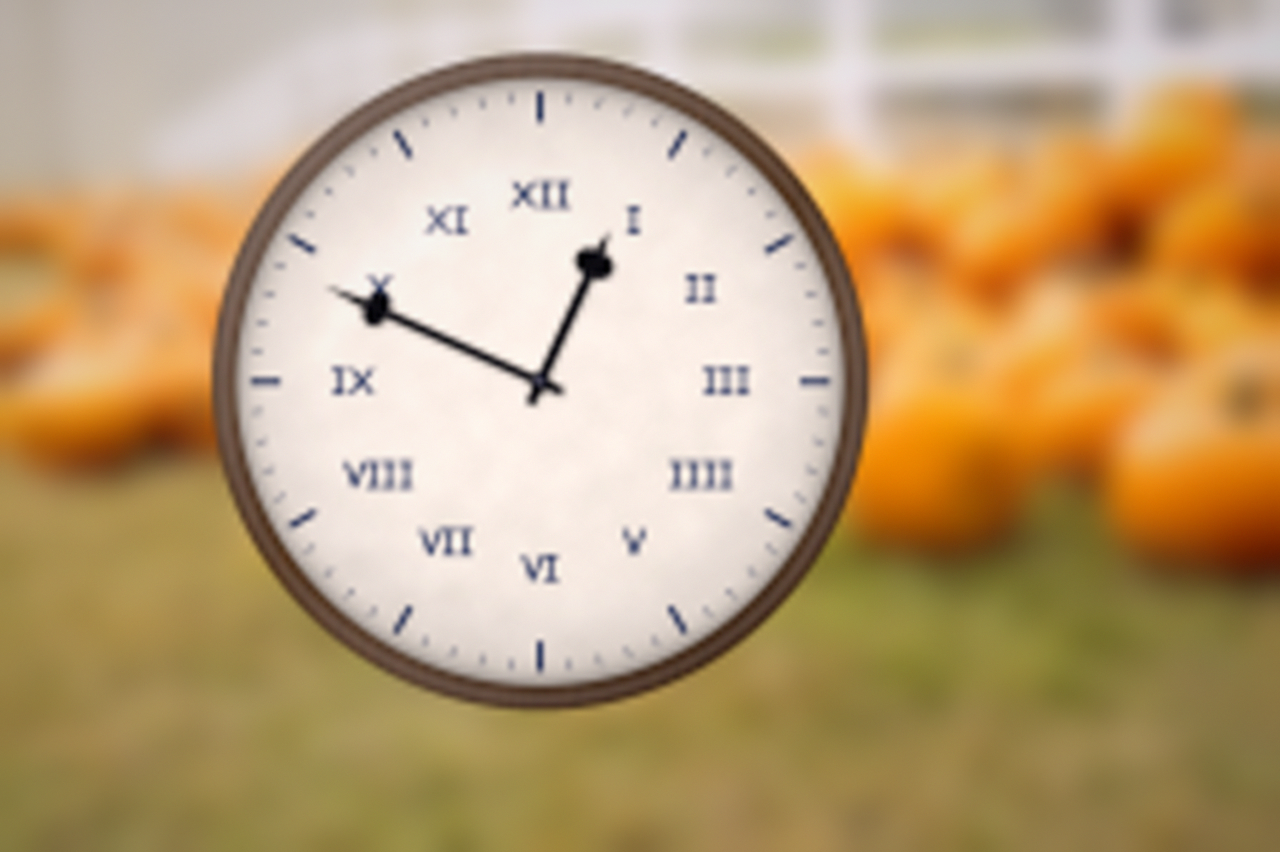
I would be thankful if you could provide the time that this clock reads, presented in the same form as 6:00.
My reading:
12:49
